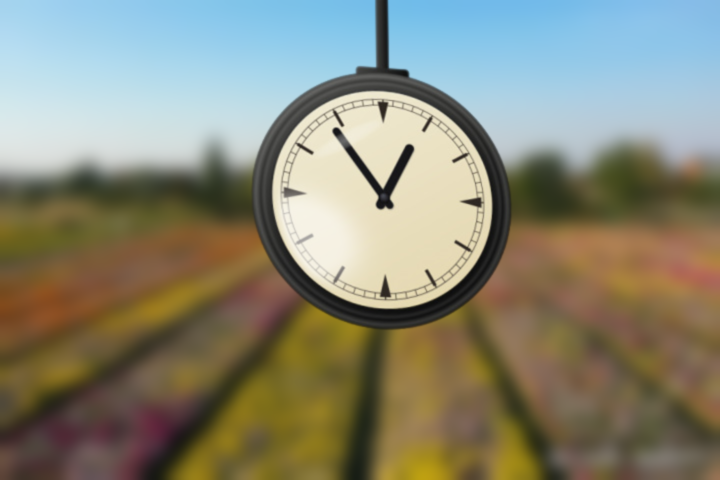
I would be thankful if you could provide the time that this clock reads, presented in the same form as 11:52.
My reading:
12:54
